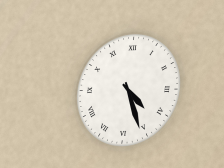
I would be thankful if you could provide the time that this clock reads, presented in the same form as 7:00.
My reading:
4:26
